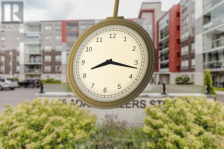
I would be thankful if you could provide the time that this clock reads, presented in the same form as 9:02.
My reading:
8:17
